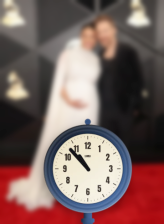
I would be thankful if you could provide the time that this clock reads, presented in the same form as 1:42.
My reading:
10:53
